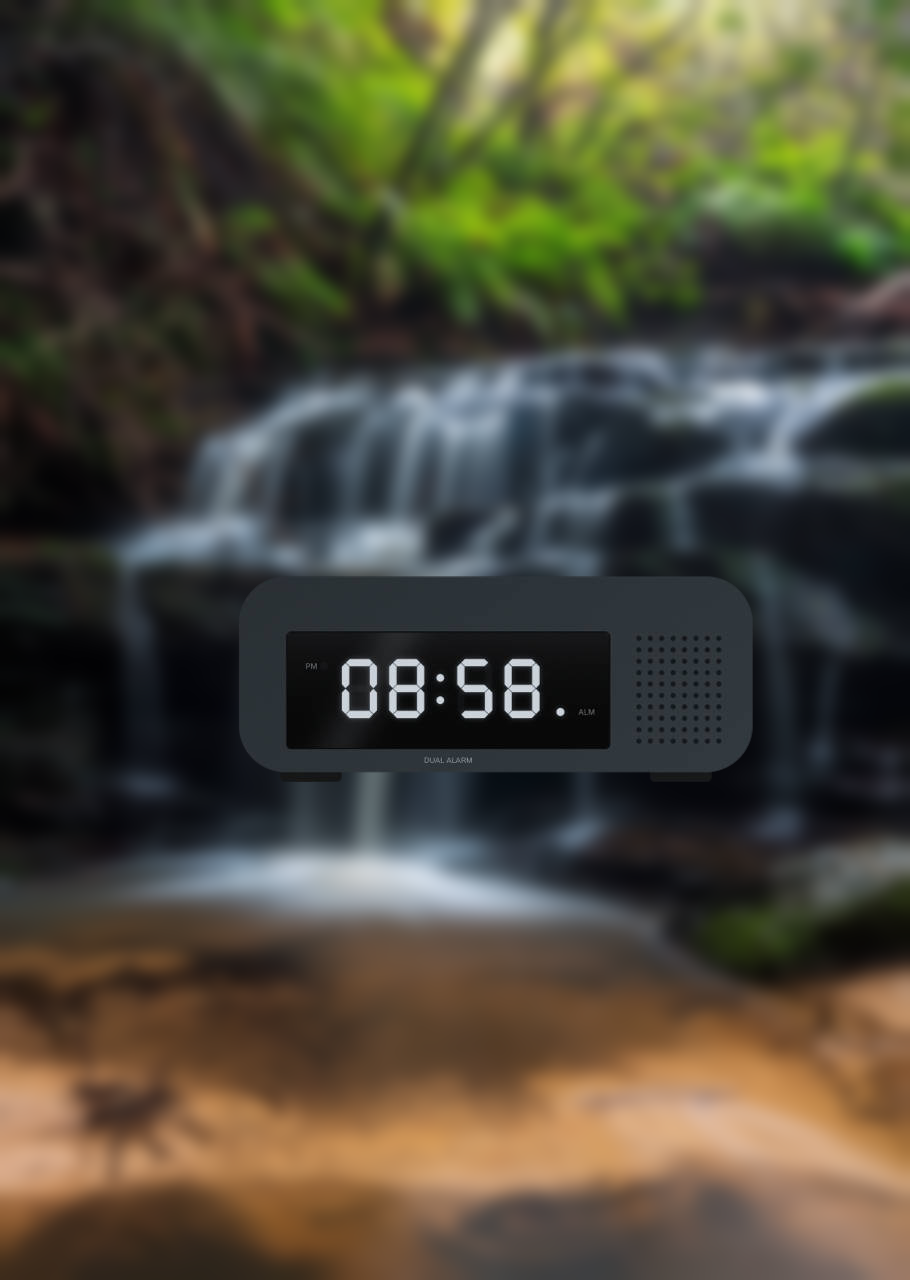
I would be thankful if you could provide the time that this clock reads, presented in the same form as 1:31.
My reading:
8:58
